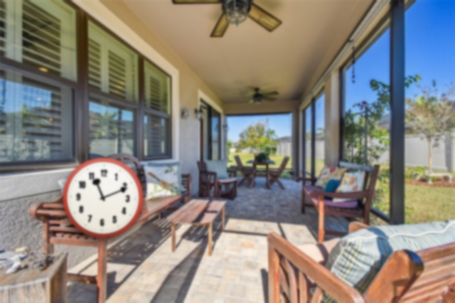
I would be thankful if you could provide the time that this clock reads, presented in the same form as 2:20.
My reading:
11:11
